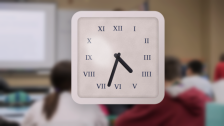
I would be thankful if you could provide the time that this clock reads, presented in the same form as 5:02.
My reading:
4:33
